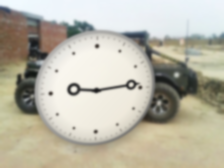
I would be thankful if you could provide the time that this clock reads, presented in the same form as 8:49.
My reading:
9:14
